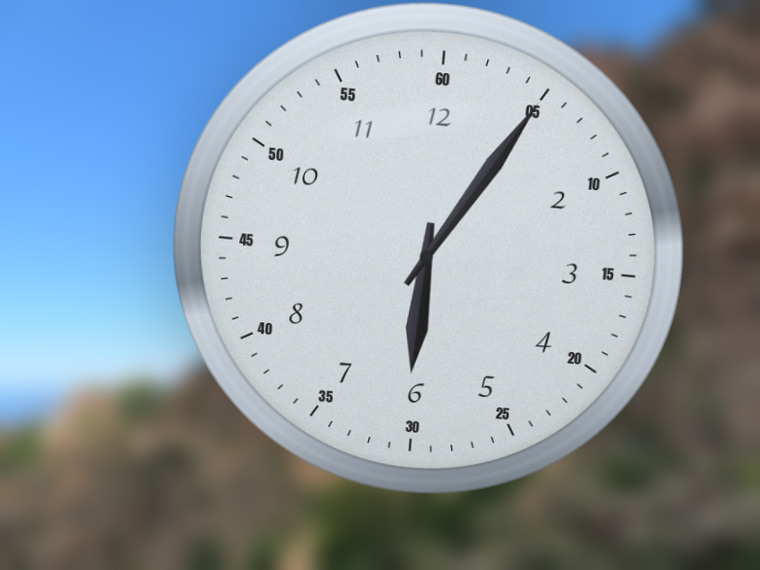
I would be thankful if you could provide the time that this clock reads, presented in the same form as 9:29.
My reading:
6:05
